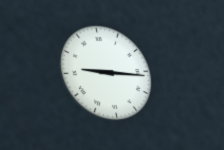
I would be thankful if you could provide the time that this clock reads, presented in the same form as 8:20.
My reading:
9:16
